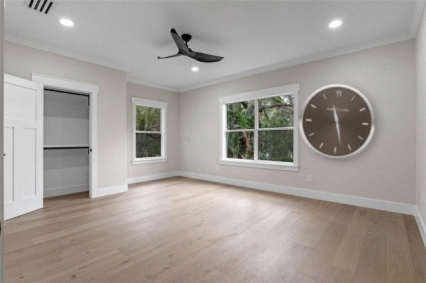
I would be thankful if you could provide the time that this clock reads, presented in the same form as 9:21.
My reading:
11:28
